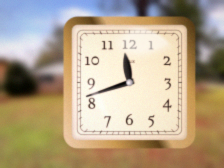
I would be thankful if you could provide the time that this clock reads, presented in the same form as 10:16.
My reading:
11:42
